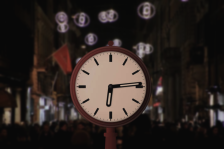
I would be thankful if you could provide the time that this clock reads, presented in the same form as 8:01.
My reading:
6:14
